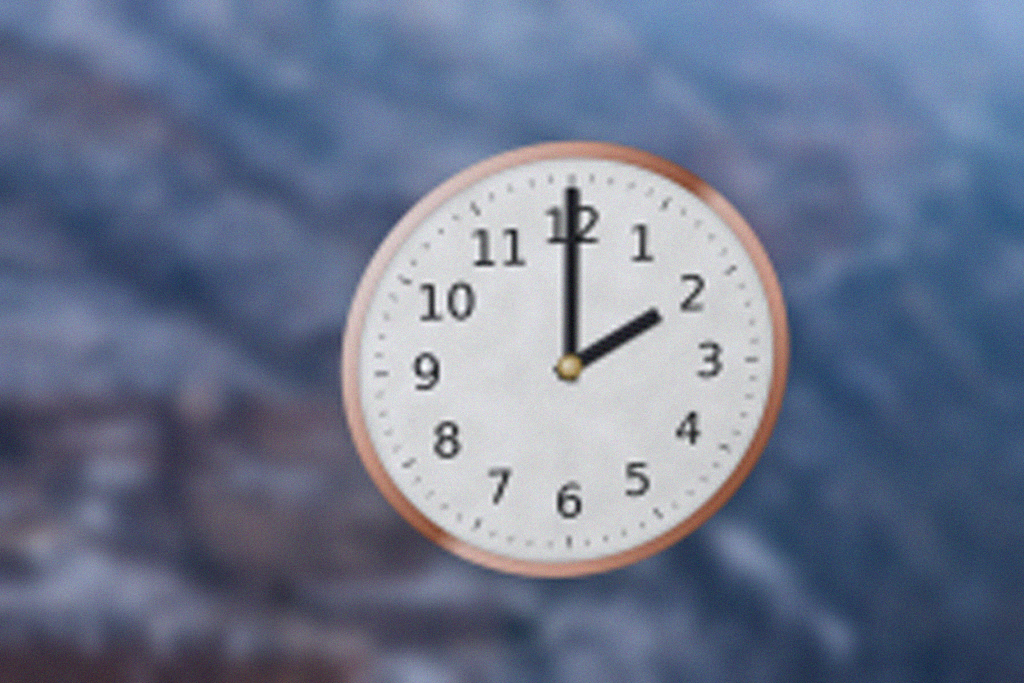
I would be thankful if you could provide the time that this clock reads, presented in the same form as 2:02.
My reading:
2:00
